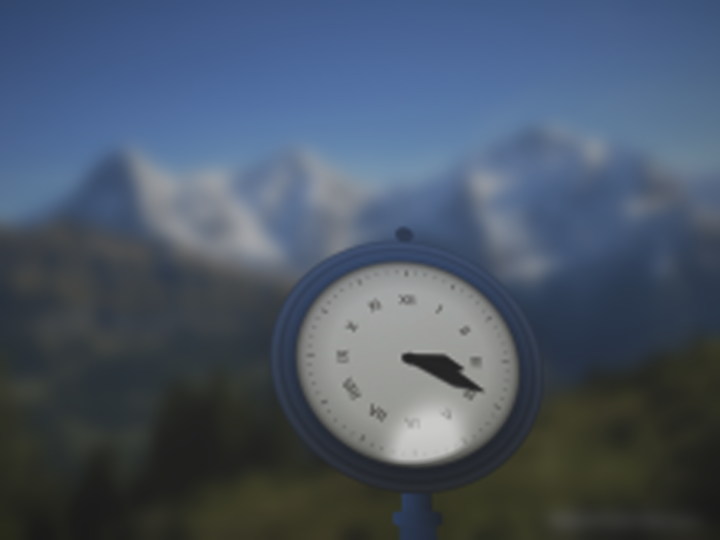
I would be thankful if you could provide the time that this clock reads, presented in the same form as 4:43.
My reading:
3:19
